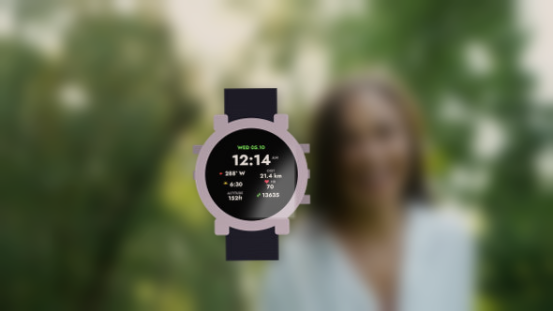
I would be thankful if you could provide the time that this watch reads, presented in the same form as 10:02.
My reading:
12:14
